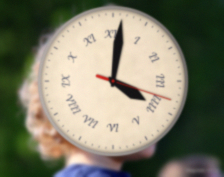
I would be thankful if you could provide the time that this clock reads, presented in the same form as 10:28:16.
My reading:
4:01:18
